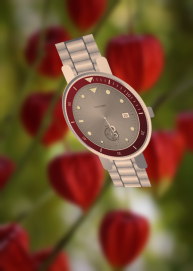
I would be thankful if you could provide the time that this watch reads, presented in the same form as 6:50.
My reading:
5:28
